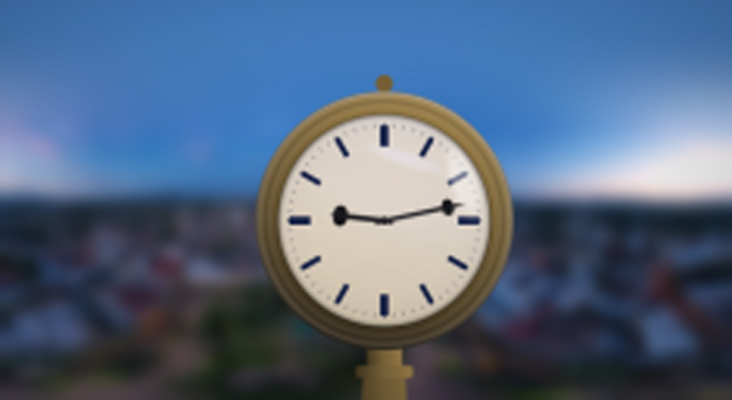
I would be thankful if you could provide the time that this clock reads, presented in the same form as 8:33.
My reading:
9:13
